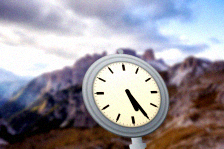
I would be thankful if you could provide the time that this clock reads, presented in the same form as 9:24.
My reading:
5:25
